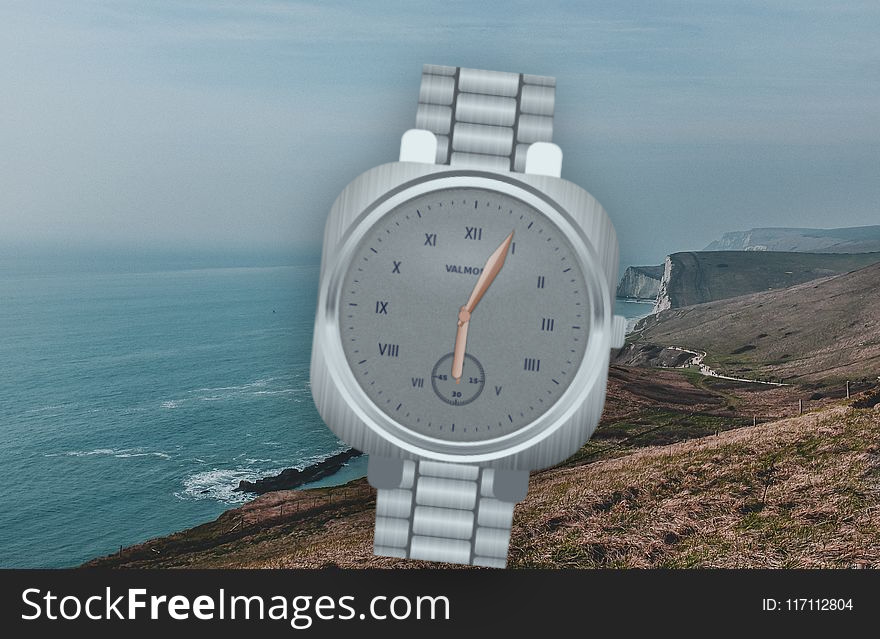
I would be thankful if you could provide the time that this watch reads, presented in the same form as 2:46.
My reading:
6:04
